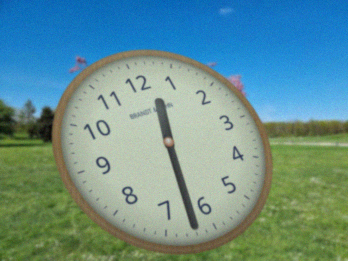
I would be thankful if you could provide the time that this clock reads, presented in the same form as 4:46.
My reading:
12:32
